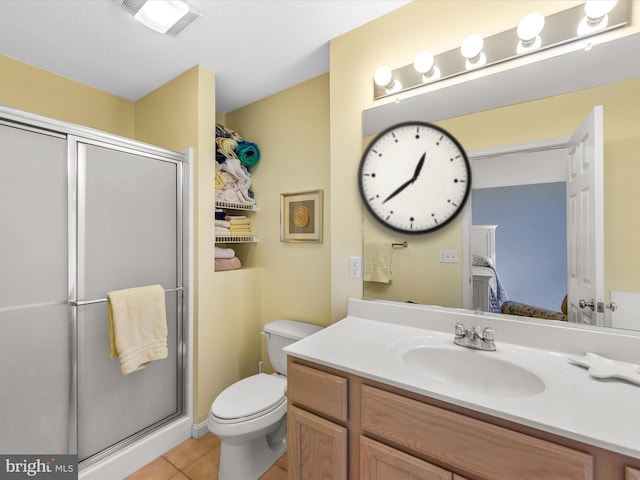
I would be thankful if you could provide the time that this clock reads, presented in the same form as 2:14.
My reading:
12:38
